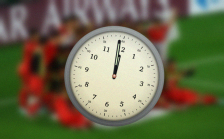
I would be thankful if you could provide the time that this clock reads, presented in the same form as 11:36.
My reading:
11:59
